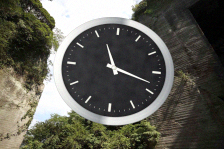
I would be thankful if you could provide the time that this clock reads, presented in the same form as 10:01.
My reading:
11:18
